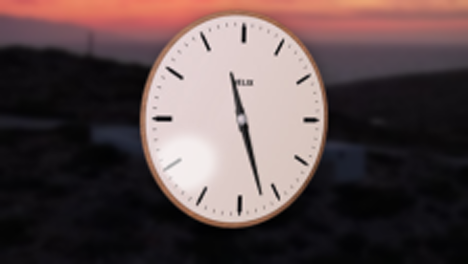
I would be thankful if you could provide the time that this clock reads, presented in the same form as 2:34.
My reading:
11:27
